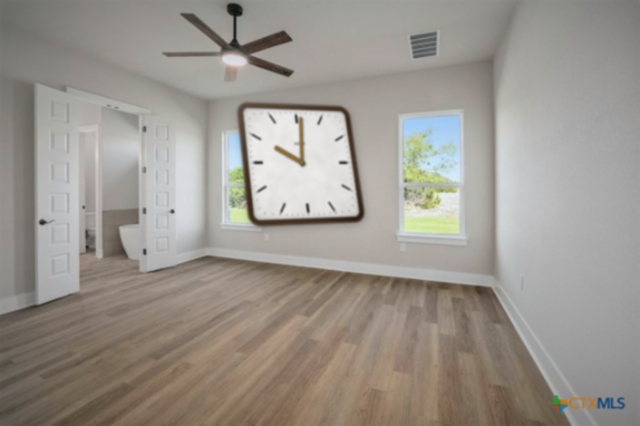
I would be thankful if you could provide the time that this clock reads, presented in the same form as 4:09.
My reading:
10:01
